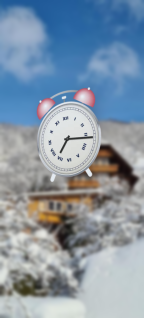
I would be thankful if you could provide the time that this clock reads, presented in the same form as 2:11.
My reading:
7:16
